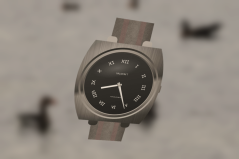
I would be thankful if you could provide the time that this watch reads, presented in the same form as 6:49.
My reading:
8:26
